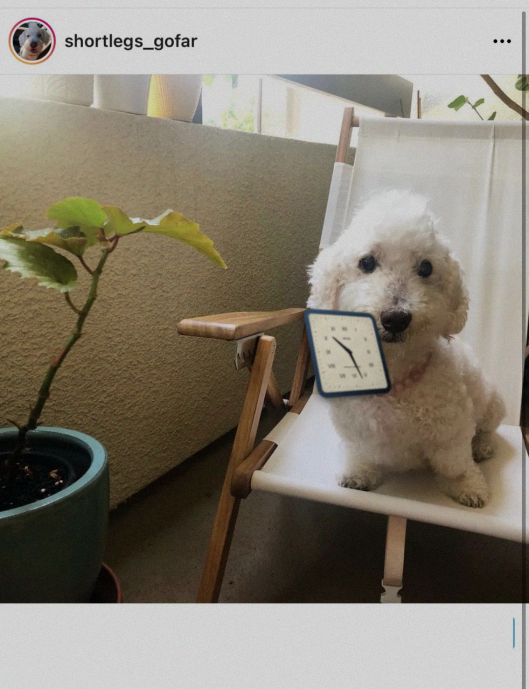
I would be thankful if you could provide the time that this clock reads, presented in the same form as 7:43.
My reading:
10:27
